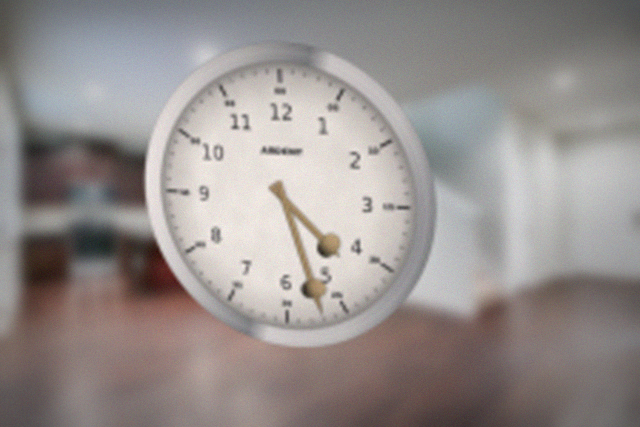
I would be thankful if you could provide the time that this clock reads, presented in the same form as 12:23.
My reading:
4:27
